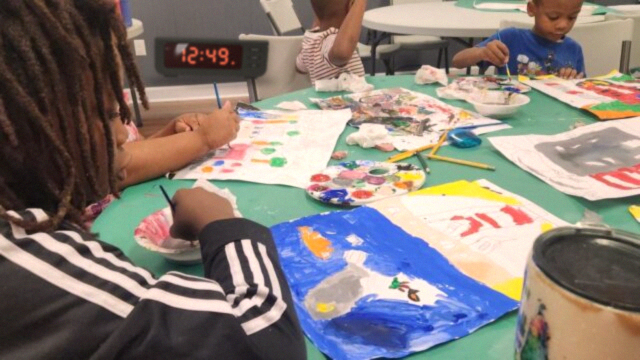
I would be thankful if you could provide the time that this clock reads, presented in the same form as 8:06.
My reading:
12:49
